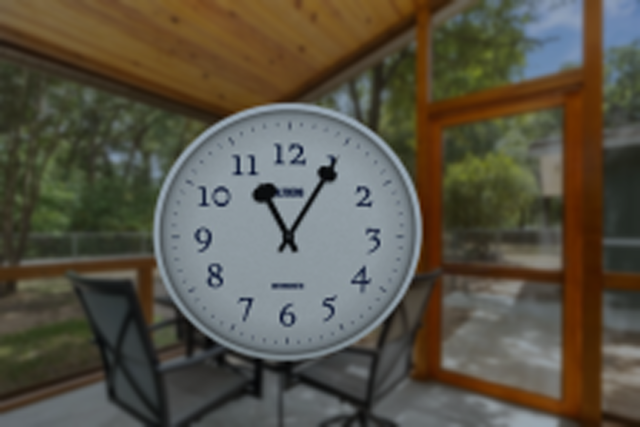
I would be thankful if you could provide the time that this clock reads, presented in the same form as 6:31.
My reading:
11:05
